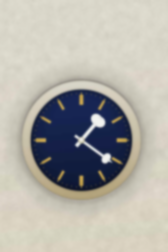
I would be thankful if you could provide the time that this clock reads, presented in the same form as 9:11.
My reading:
1:21
